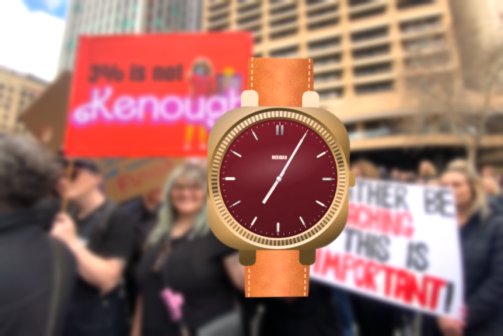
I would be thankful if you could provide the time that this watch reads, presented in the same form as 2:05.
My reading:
7:05
